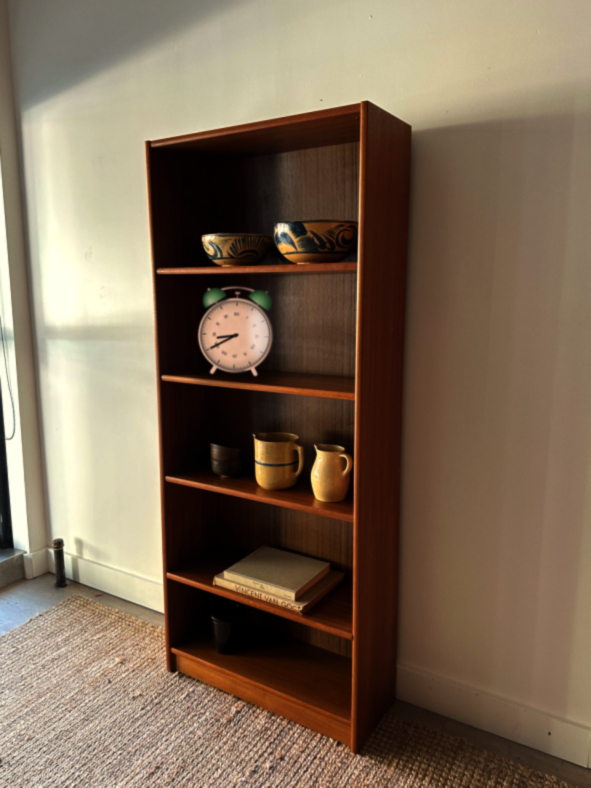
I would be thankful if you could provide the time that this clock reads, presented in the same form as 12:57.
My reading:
8:40
